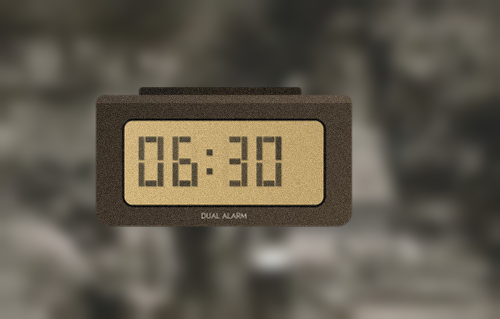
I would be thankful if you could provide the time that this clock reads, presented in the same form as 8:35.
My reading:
6:30
